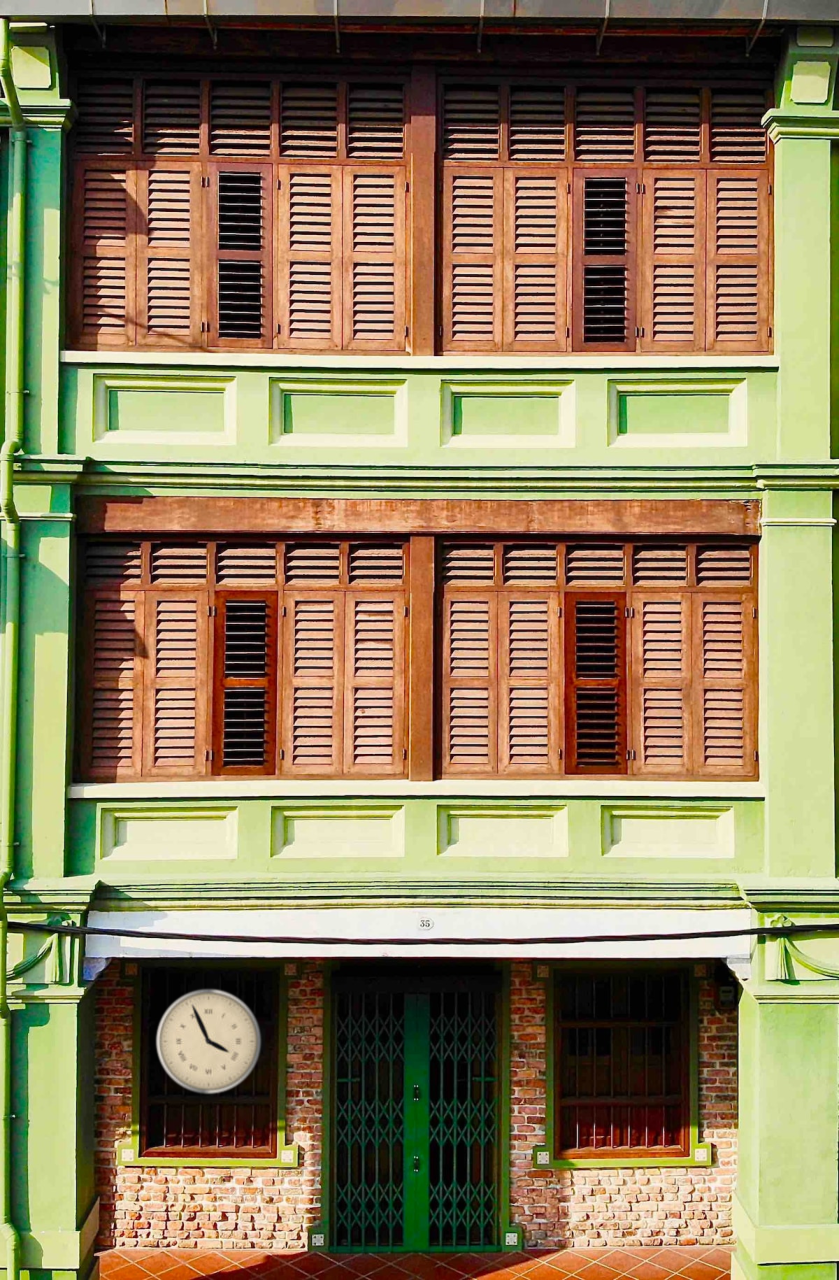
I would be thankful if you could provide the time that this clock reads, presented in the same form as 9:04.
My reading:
3:56
